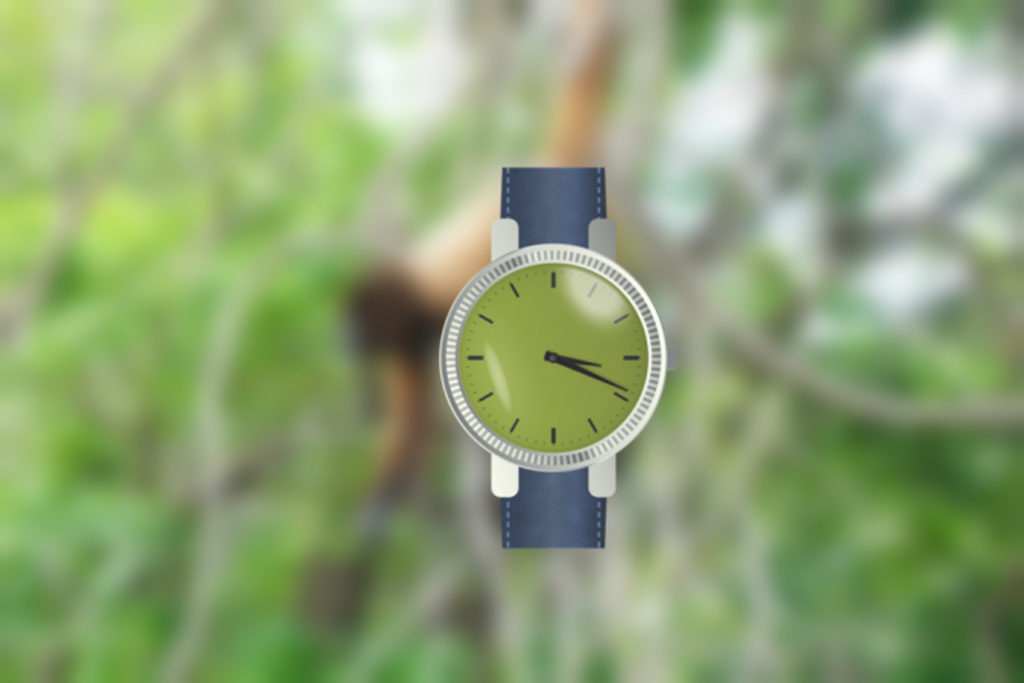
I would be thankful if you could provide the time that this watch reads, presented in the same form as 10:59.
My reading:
3:19
